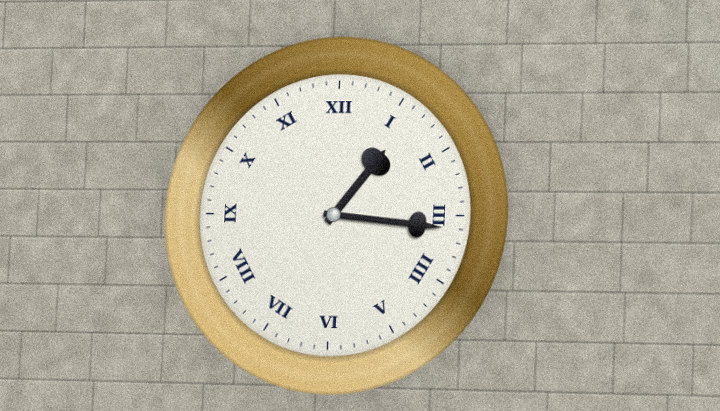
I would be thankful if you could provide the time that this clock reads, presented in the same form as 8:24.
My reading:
1:16
